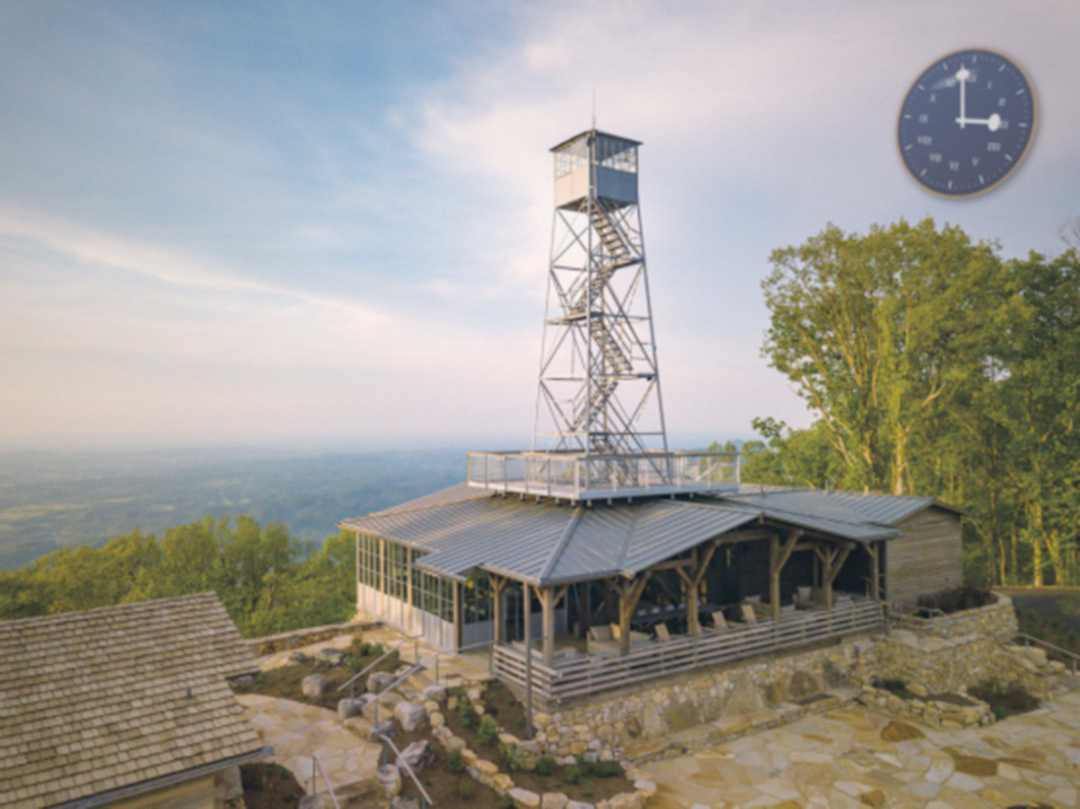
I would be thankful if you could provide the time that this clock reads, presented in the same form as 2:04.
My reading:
2:58
